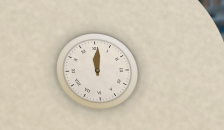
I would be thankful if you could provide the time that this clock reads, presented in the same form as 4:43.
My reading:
12:01
